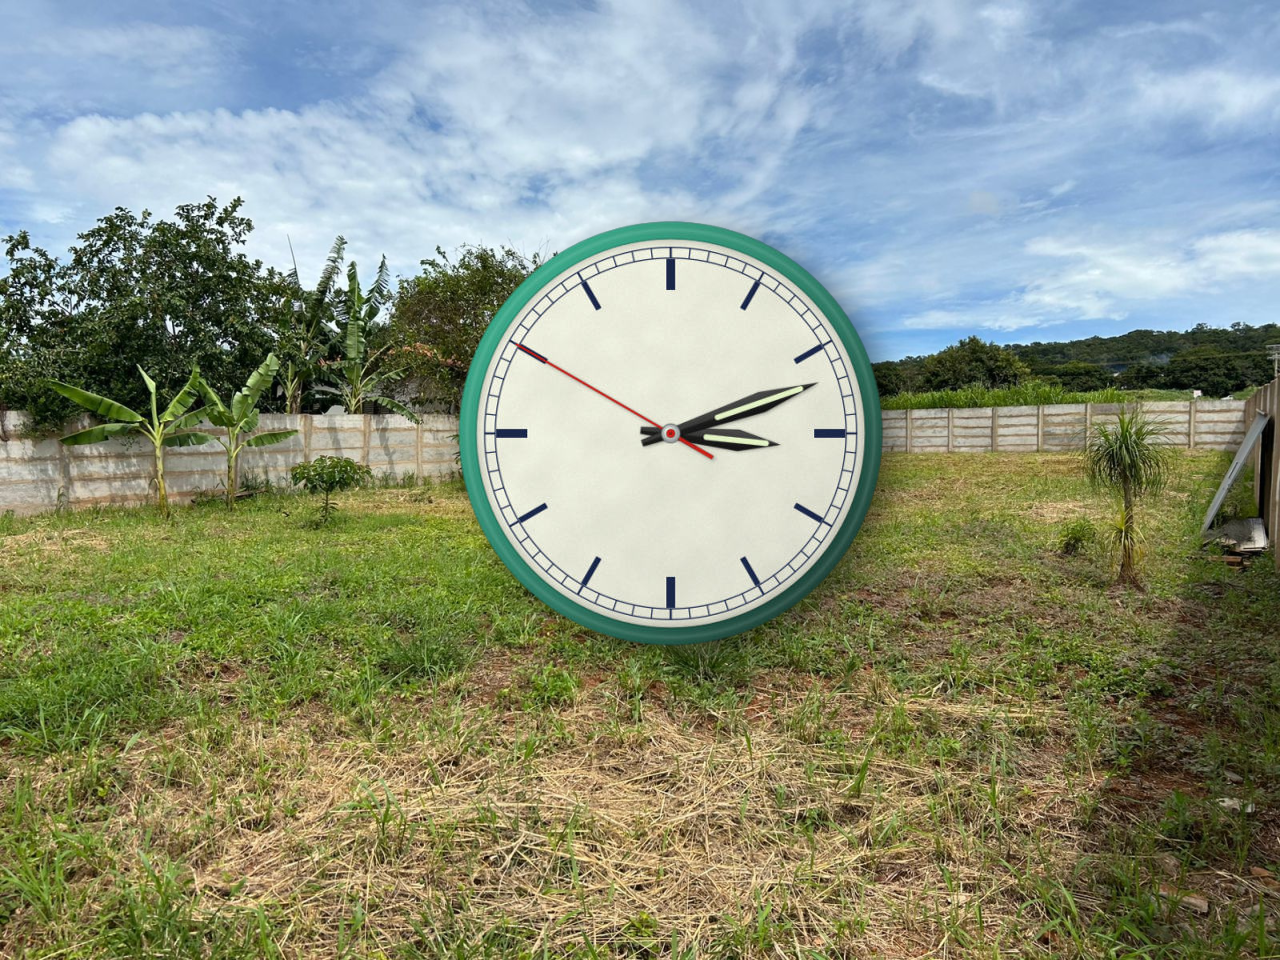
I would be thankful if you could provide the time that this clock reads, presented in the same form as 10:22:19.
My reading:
3:11:50
